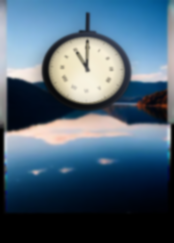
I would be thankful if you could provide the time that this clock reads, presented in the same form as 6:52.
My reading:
11:00
